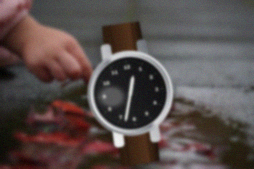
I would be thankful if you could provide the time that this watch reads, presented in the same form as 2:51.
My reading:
12:33
